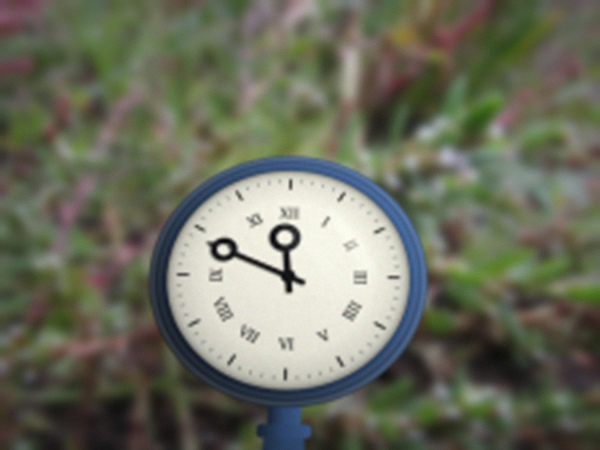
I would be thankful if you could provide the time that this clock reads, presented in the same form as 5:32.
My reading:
11:49
